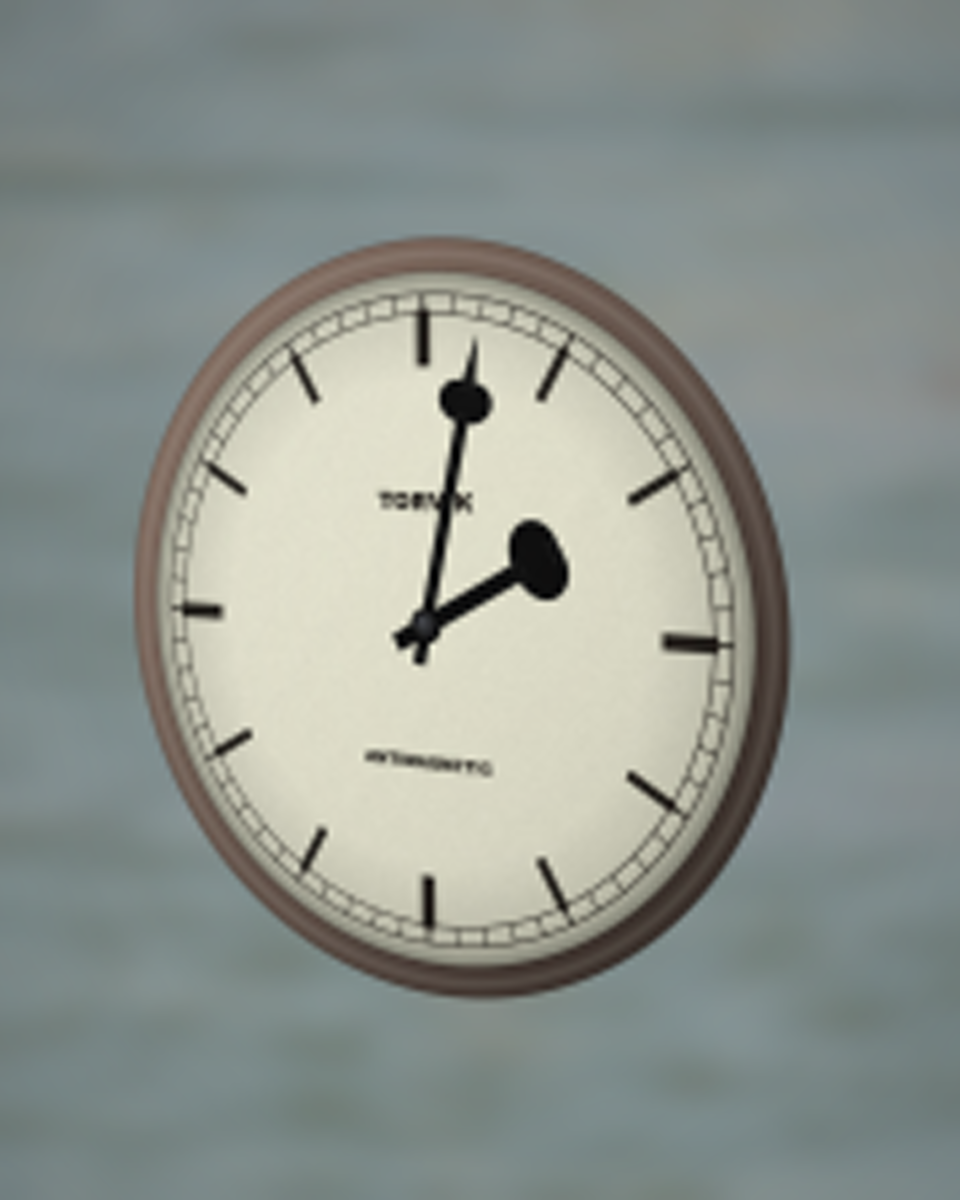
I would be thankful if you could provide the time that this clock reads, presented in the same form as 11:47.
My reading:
2:02
